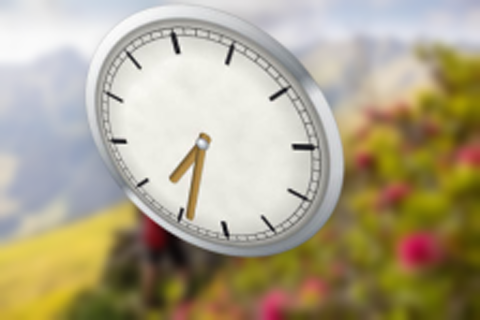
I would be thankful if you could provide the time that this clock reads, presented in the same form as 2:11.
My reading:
7:34
